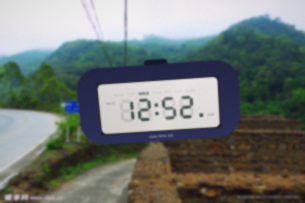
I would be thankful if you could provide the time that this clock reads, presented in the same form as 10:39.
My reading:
12:52
